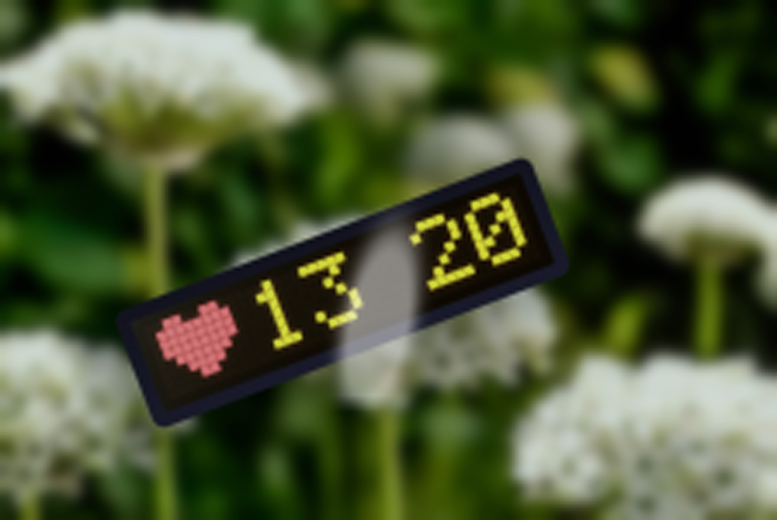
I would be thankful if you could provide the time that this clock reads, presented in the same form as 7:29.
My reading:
13:20
